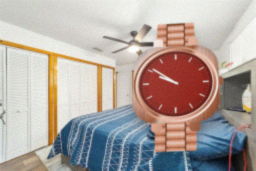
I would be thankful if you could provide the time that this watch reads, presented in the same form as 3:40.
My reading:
9:51
